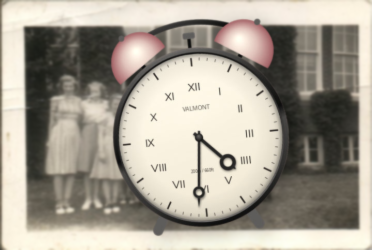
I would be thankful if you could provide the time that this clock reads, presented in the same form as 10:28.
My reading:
4:31
